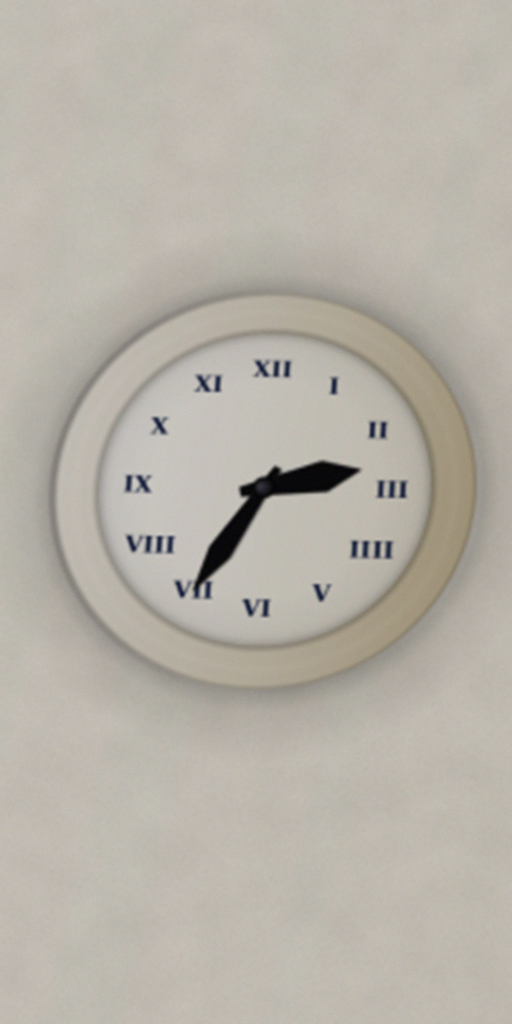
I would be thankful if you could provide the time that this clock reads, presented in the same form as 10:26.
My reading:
2:35
